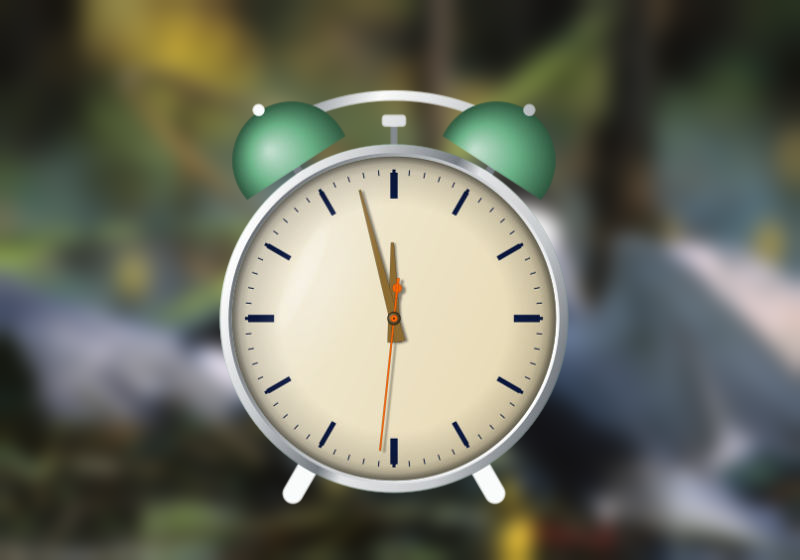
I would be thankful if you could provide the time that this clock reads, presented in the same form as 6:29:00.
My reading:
11:57:31
